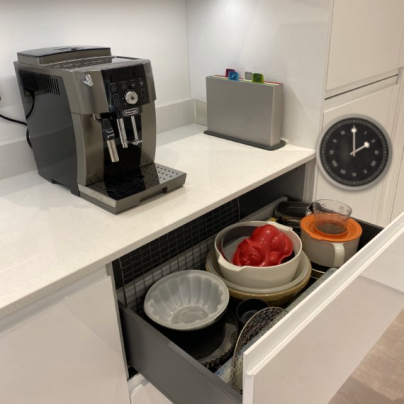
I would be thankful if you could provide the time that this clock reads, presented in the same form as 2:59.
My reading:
2:00
